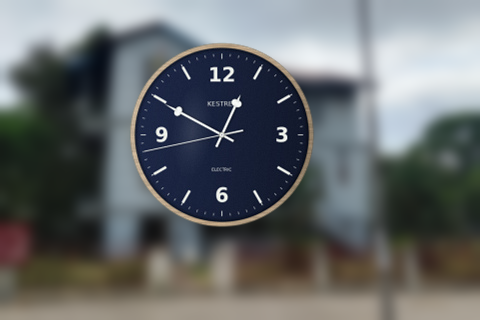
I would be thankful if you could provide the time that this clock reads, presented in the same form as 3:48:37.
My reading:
12:49:43
